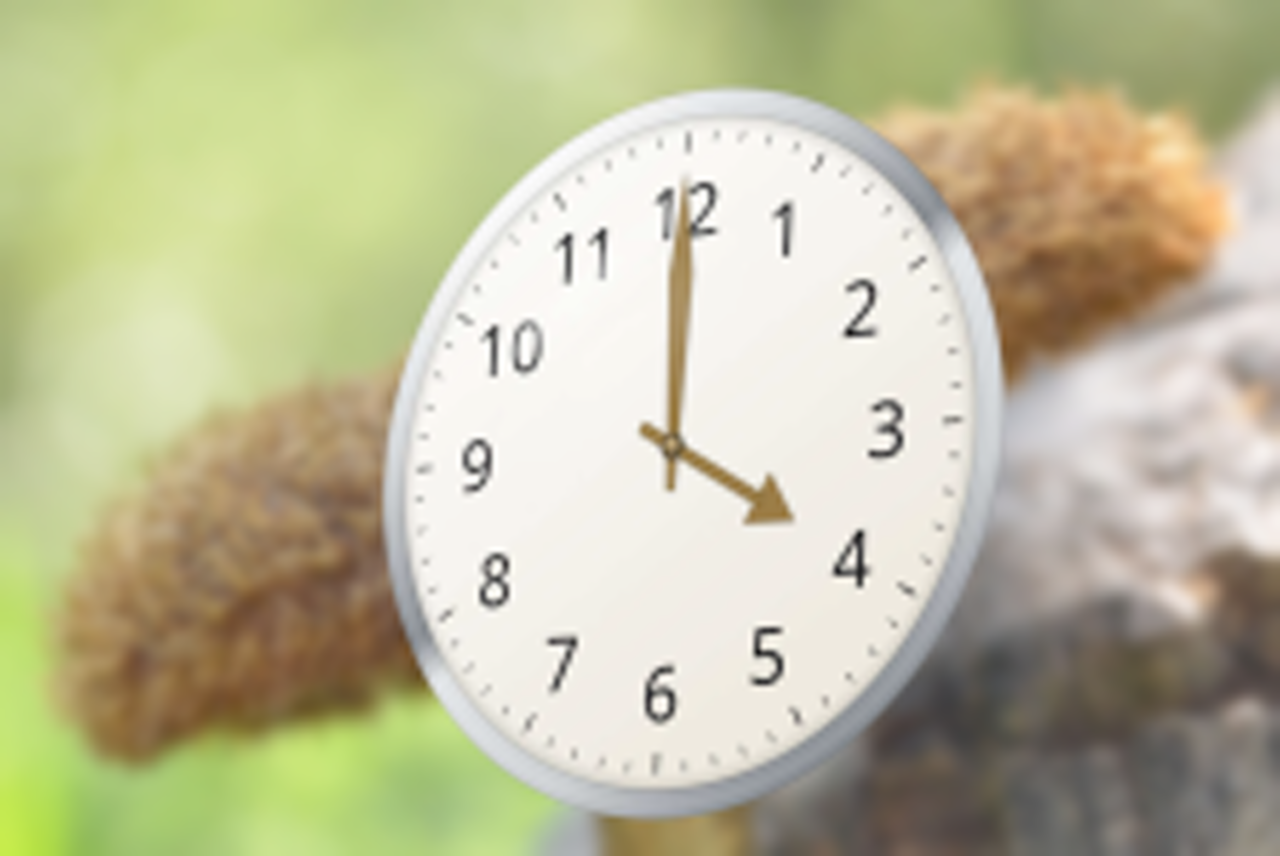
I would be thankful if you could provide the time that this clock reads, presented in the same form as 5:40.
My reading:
4:00
